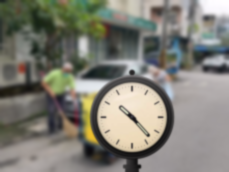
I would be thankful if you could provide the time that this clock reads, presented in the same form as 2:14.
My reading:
10:23
